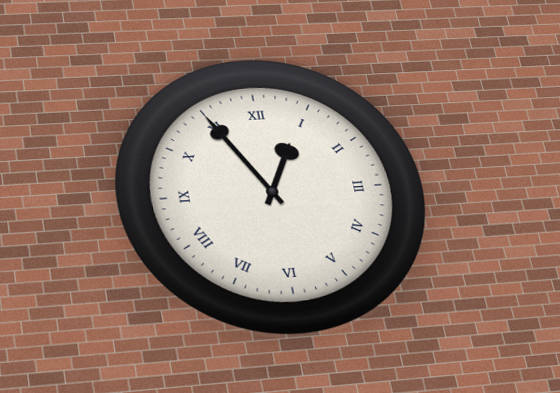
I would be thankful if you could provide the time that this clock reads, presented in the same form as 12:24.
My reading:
12:55
